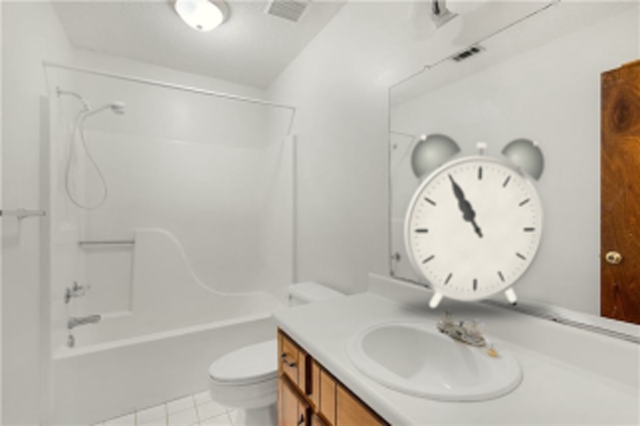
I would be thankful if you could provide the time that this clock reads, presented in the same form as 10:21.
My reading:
10:55
